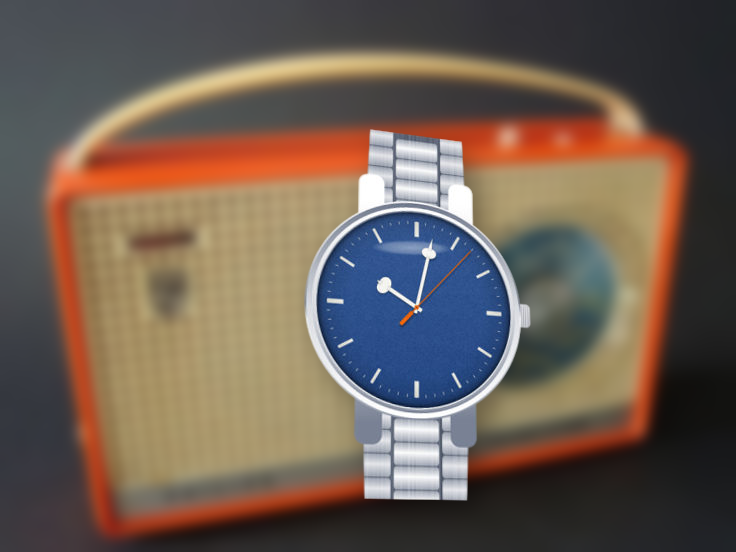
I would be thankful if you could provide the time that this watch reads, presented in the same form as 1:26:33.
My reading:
10:02:07
